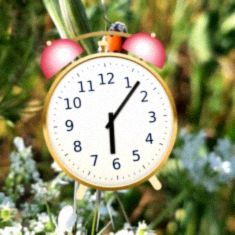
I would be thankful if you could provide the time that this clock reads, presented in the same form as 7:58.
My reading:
6:07
